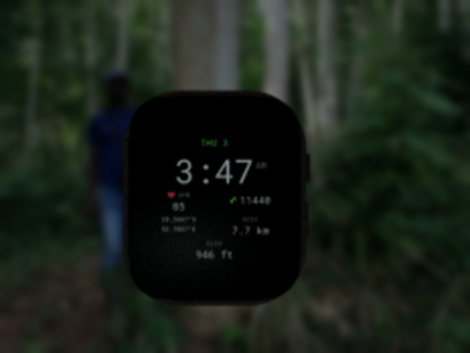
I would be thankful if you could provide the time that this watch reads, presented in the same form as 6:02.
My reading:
3:47
